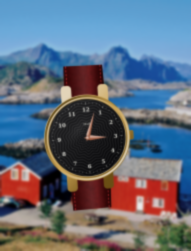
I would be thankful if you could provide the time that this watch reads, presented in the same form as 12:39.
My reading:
3:03
